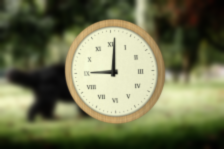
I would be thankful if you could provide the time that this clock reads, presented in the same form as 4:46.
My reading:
9:01
